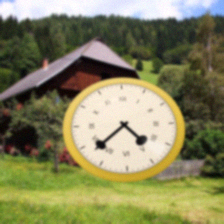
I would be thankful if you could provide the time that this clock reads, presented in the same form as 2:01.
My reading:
4:38
